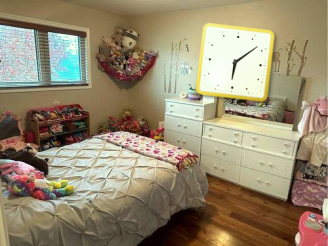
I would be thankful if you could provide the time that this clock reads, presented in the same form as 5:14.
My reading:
6:08
